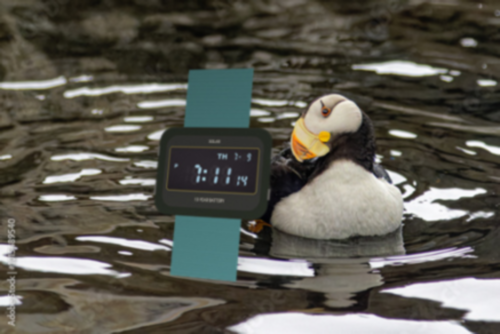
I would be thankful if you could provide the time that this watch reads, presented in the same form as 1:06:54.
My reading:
7:11:14
